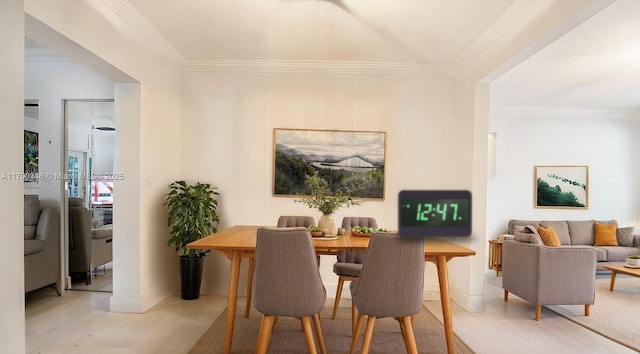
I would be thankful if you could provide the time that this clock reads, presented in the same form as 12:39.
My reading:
12:47
